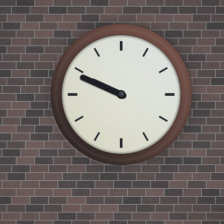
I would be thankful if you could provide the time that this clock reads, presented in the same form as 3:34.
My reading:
9:49
